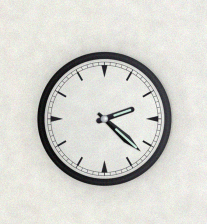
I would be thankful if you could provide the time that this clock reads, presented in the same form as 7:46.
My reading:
2:22
